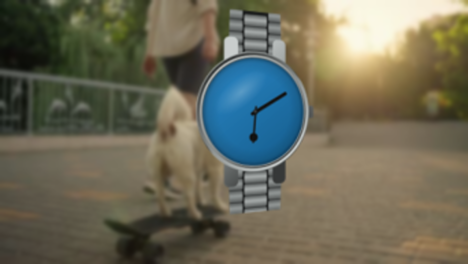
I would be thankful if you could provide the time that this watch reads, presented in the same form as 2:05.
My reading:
6:10
